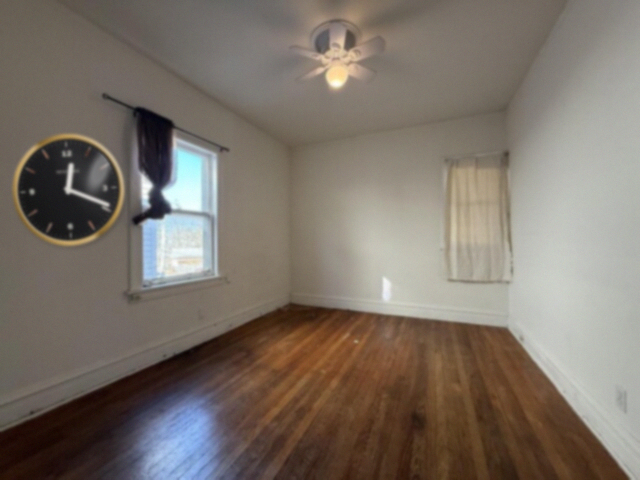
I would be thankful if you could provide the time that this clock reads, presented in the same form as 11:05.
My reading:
12:19
